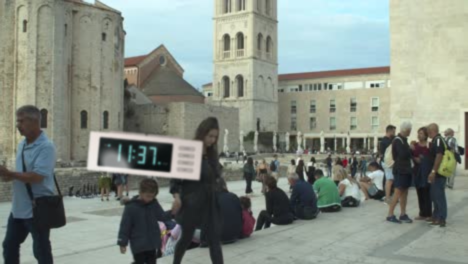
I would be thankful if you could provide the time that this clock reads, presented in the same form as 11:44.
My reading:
11:37
